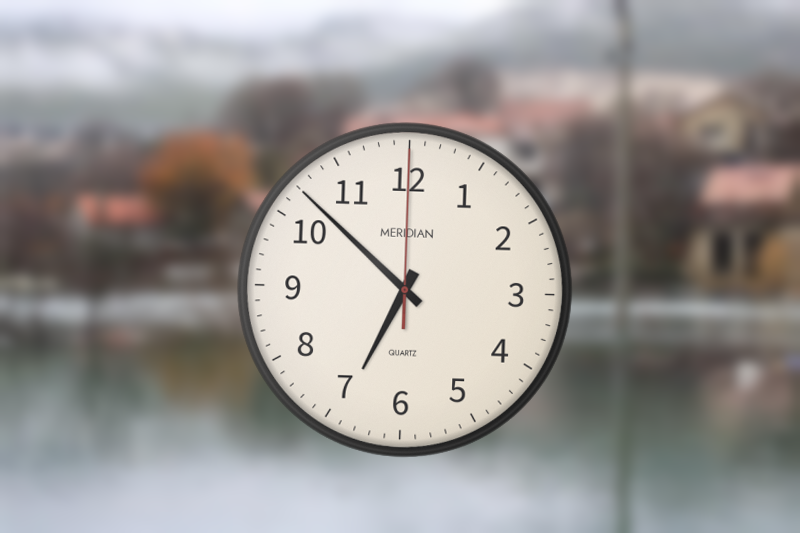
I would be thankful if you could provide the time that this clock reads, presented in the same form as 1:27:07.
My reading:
6:52:00
